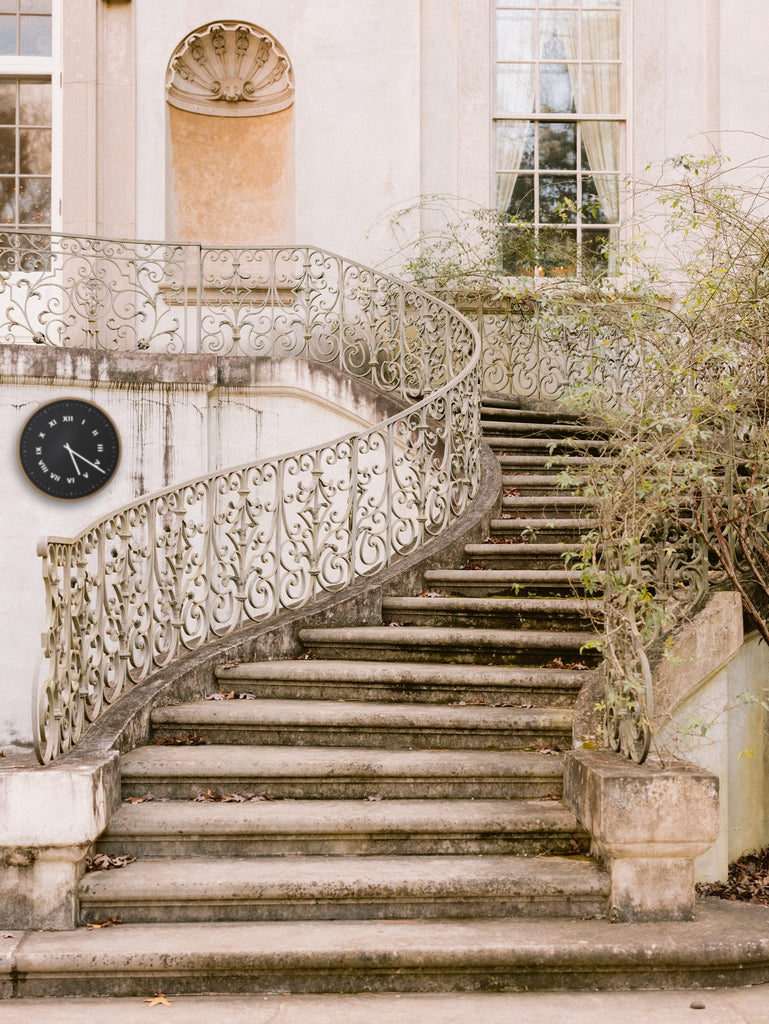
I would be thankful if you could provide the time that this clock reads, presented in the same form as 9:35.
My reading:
5:21
